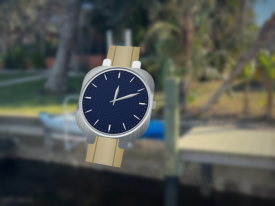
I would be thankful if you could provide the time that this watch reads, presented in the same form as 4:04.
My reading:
12:11
